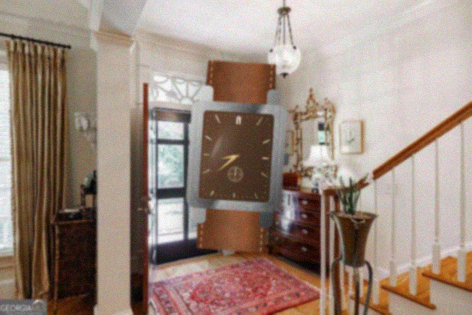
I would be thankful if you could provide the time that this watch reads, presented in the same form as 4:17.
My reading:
8:38
